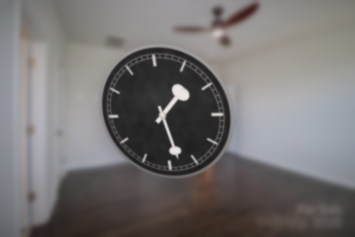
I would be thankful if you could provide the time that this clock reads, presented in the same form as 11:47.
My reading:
1:28
